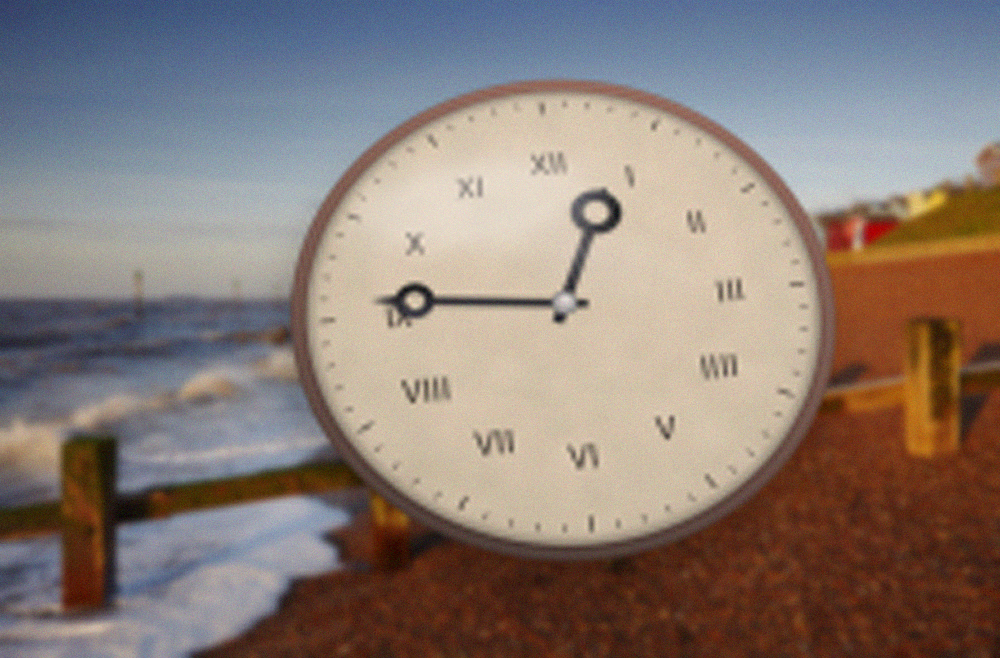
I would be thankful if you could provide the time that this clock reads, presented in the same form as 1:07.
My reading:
12:46
